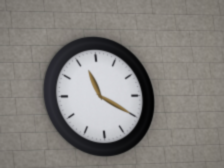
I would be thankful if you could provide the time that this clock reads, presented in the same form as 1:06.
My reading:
11:20
